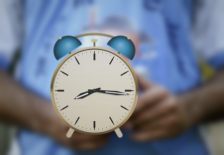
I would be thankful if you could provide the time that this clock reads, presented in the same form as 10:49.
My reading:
8:16
